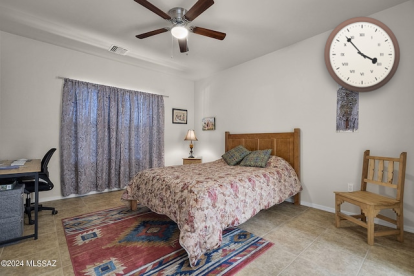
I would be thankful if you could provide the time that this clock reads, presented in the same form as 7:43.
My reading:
3:53
